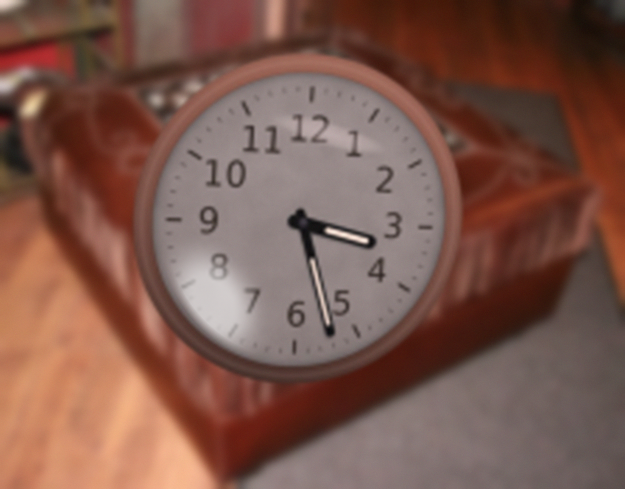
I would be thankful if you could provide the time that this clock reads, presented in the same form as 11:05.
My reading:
3:27
